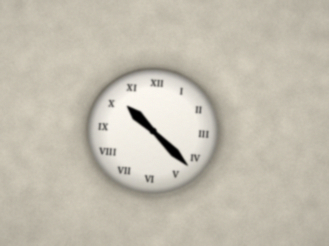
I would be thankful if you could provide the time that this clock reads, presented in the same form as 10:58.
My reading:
10:22
